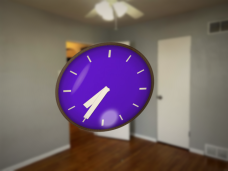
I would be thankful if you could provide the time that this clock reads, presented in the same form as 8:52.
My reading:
7:35
